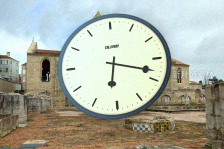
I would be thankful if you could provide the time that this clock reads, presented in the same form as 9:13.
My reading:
6:18
